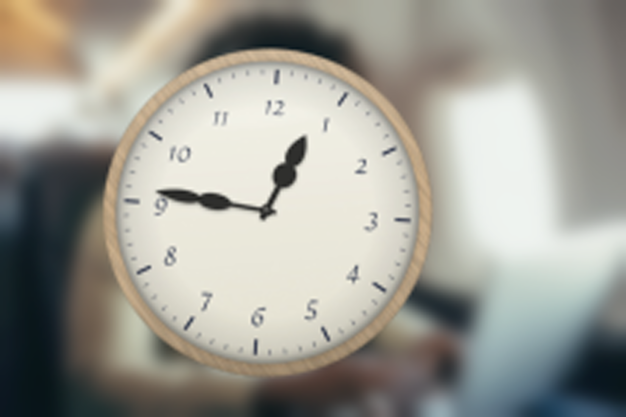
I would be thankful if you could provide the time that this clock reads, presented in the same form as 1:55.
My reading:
12:46
